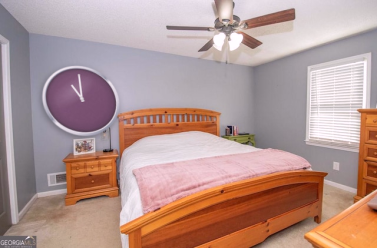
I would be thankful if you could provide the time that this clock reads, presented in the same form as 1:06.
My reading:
11:00
